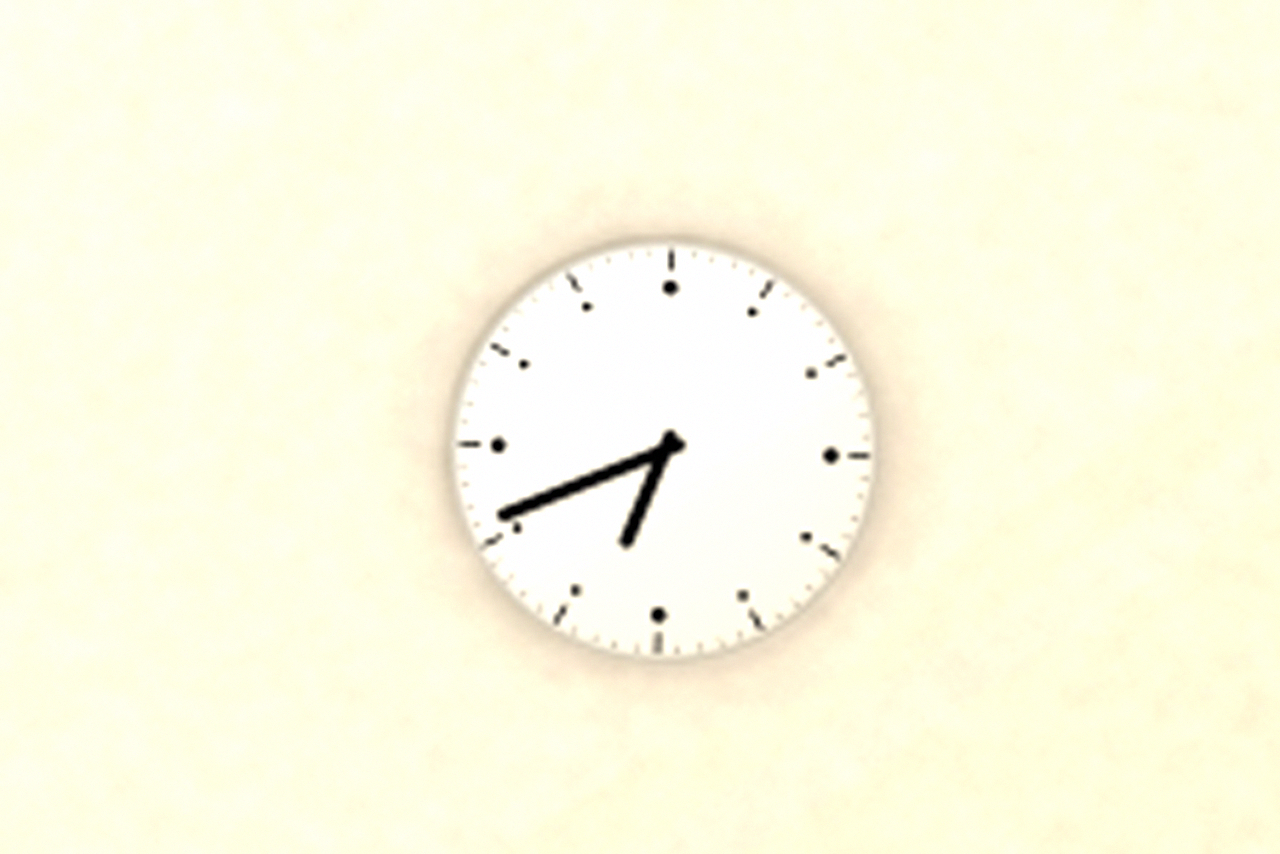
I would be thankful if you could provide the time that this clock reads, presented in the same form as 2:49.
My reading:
6:41
